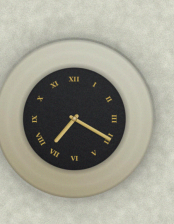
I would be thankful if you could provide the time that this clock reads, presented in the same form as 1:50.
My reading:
7:20
